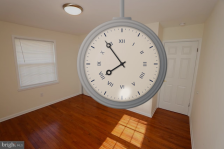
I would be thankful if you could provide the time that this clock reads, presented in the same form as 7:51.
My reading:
7:54
